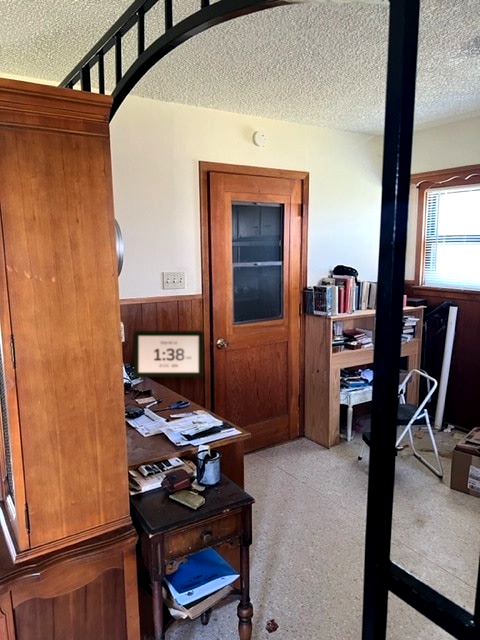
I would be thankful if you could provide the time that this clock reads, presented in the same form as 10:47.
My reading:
1:38
